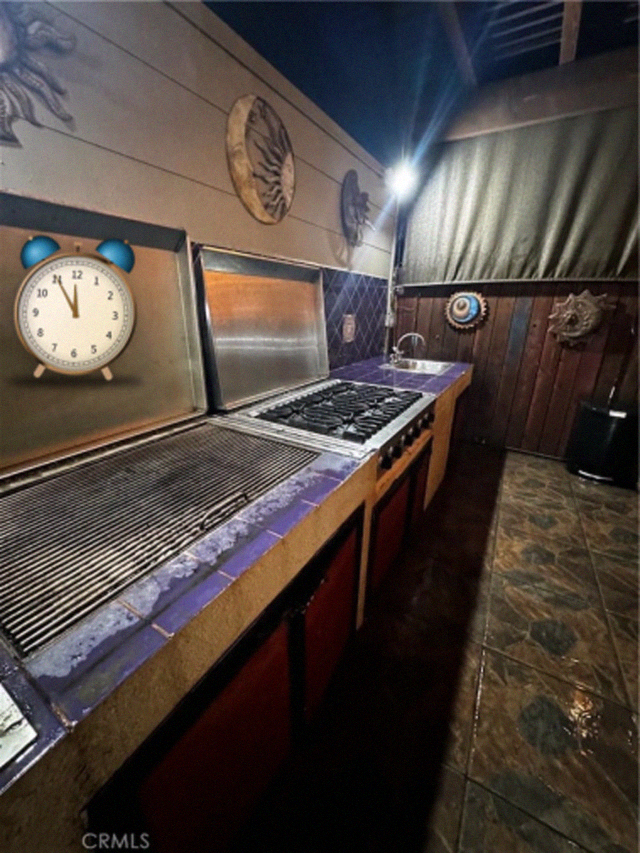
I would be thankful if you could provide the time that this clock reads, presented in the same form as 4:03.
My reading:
11:55
